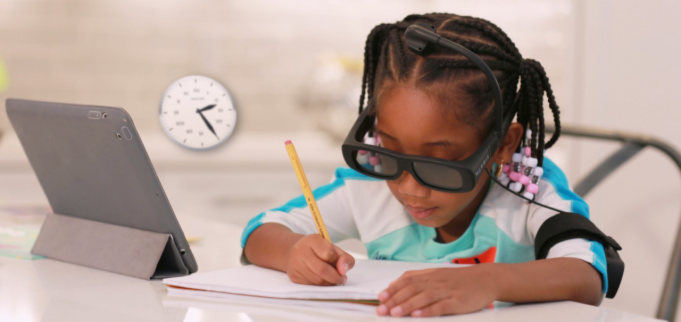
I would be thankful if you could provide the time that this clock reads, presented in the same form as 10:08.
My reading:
2:25
